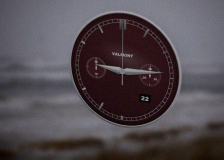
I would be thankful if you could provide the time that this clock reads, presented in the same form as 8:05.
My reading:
9:14
